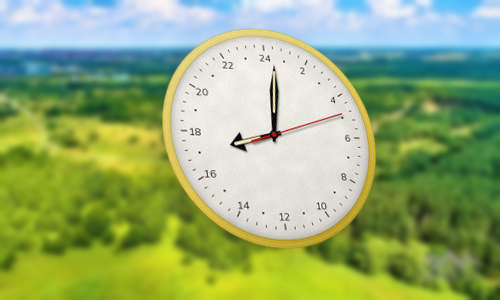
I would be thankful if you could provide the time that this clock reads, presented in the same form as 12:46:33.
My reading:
17:01:12
